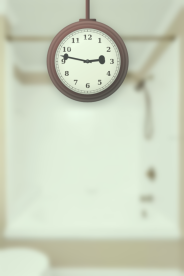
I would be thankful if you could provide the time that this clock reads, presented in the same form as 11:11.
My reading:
2:47
